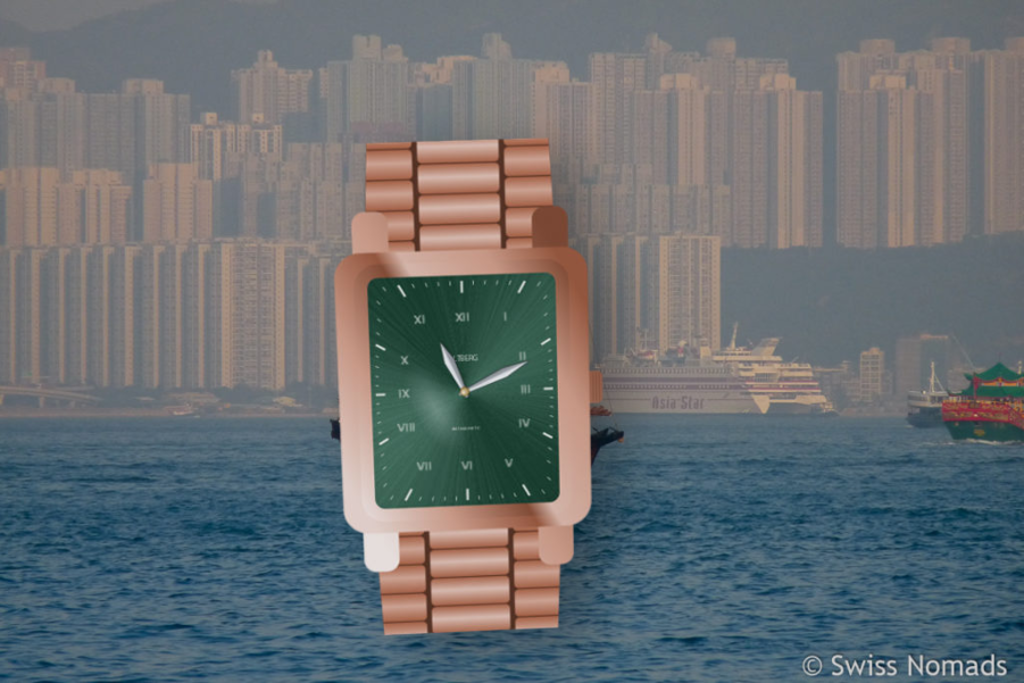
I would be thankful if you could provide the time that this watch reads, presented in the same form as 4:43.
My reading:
11:11
